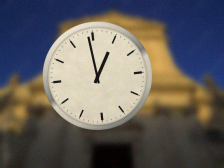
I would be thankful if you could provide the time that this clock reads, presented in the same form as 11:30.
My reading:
12:59
